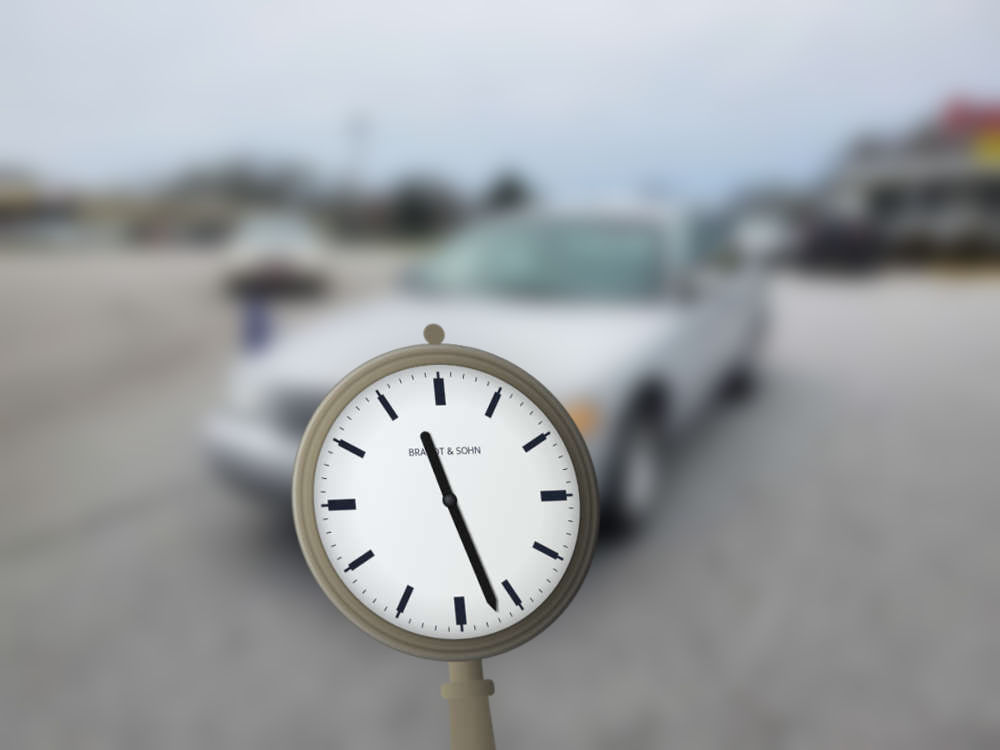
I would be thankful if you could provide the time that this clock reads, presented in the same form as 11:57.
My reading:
11:27
